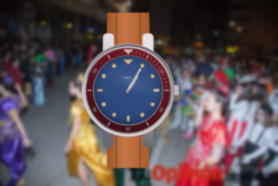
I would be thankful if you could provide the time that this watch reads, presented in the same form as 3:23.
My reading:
1:05
